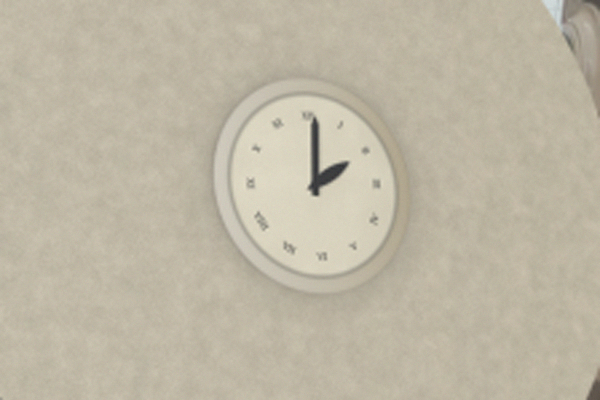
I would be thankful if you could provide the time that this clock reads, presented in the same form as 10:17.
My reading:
2:01
